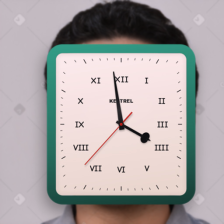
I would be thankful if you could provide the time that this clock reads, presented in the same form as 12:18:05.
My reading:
3:58:37
